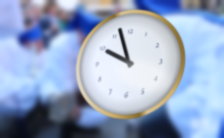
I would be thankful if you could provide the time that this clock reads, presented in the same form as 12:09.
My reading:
9:57
